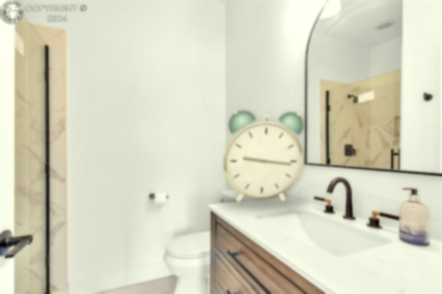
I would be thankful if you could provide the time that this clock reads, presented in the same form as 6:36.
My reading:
9:16
